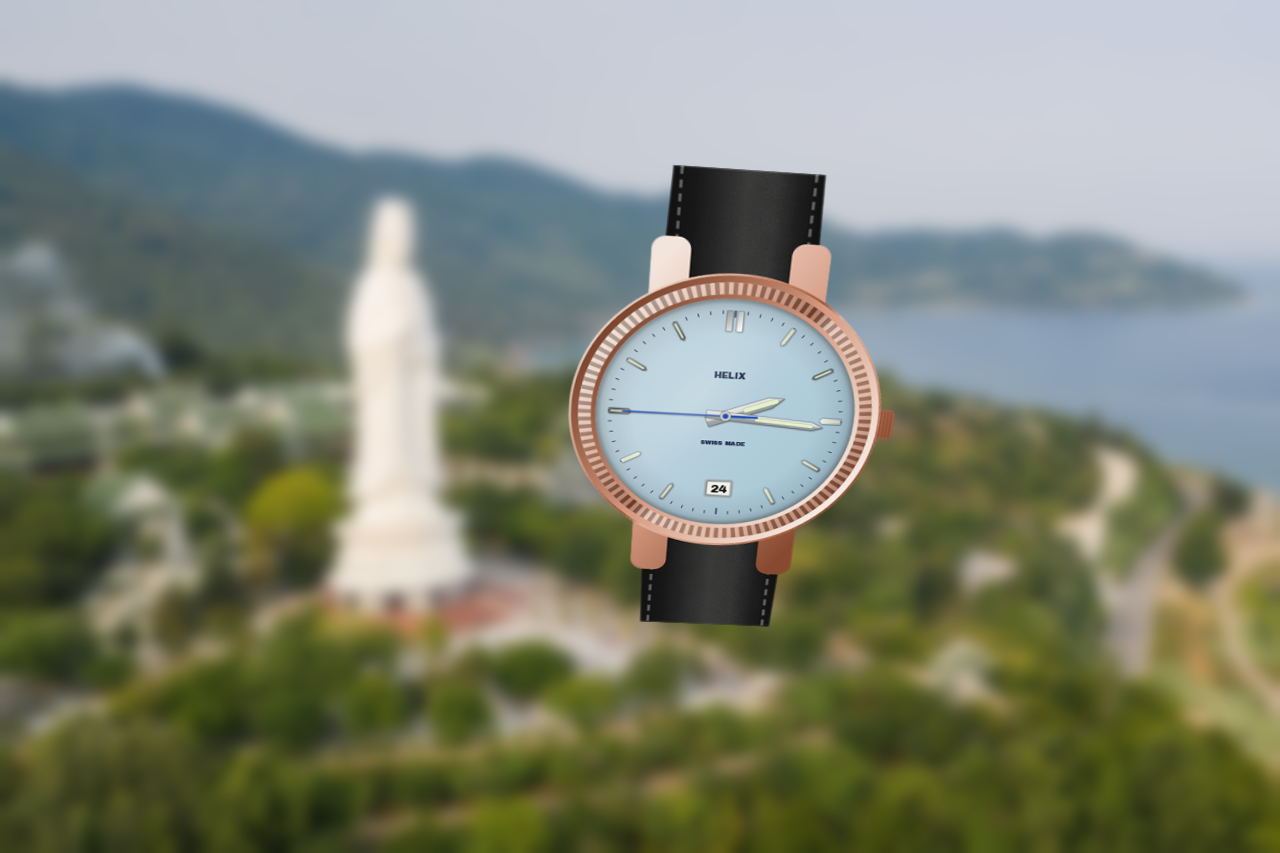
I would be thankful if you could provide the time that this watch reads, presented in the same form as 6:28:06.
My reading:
2:15:45
